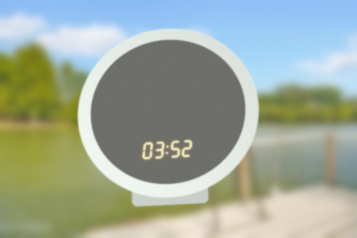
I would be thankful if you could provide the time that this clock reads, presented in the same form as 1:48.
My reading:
3:52
